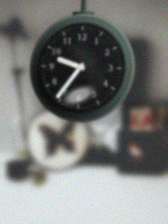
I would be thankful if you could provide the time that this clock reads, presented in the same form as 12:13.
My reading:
9:36
